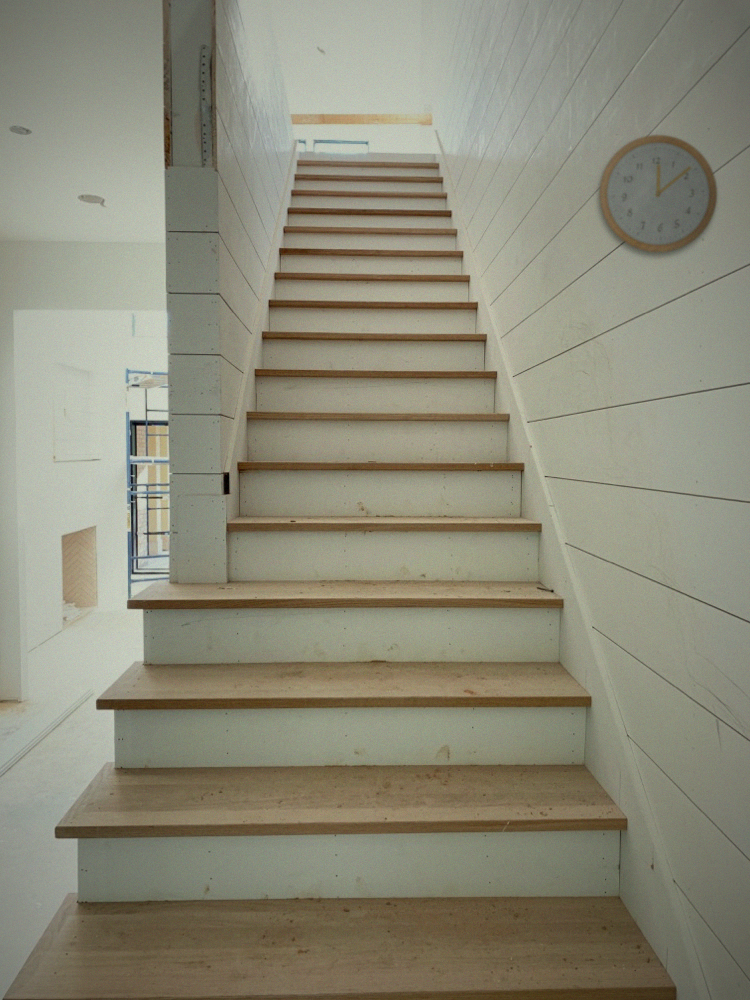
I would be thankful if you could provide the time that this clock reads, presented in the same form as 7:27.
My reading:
12:09
